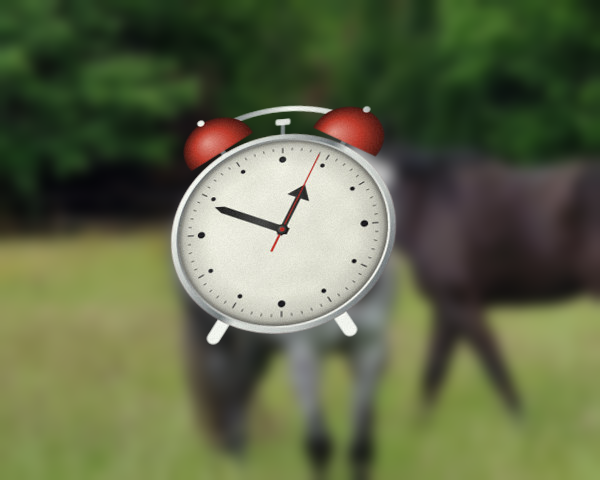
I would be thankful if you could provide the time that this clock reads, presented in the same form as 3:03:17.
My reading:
12:49:04
